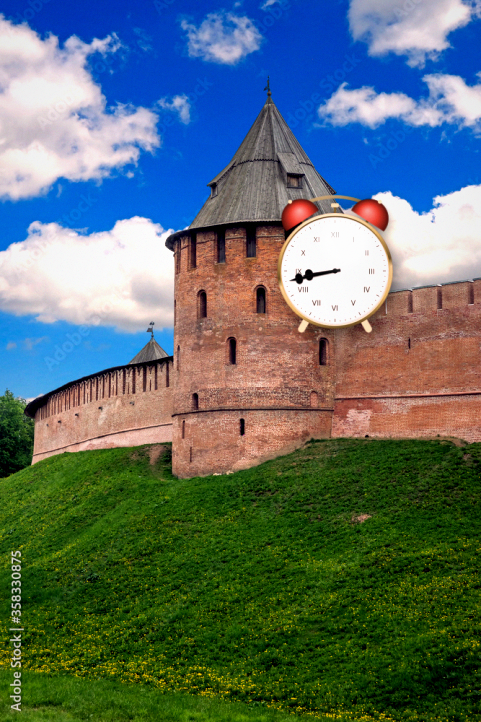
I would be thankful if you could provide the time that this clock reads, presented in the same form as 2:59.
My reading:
8:43
